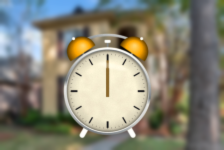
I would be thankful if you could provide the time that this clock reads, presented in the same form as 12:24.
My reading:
12:00
